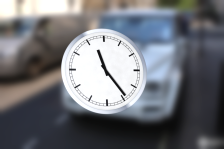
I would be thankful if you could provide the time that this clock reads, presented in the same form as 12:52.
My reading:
11:24
